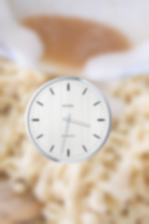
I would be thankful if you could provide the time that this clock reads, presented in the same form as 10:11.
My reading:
3:32
